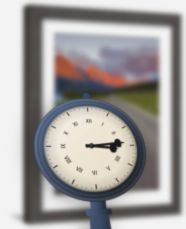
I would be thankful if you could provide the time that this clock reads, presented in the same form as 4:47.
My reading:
3:14
